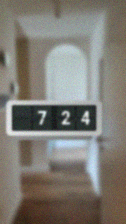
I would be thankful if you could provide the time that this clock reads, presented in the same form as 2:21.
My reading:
7:24
